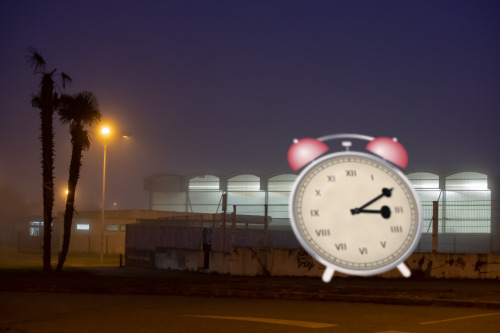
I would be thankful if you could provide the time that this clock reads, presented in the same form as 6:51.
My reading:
3:10
